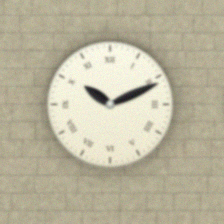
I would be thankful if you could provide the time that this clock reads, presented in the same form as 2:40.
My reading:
10:11
